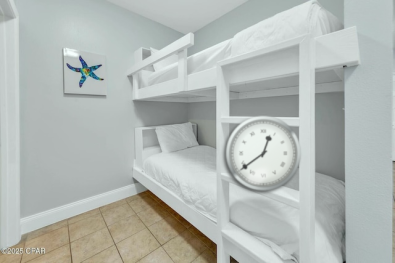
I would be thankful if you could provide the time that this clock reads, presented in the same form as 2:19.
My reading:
12:39
